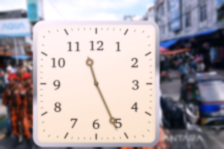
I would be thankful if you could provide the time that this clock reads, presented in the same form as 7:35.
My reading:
11:26
